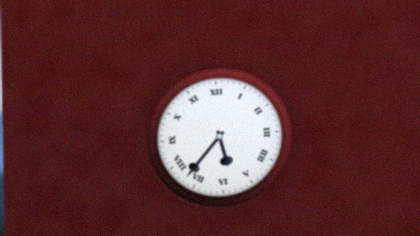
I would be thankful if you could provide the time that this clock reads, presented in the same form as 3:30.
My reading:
5:37
